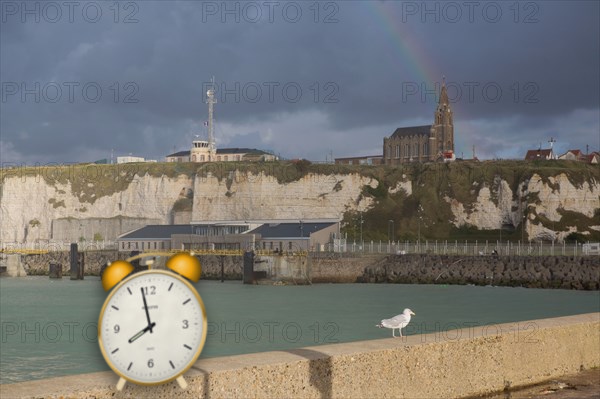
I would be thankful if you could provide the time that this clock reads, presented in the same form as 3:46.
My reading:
7:58
